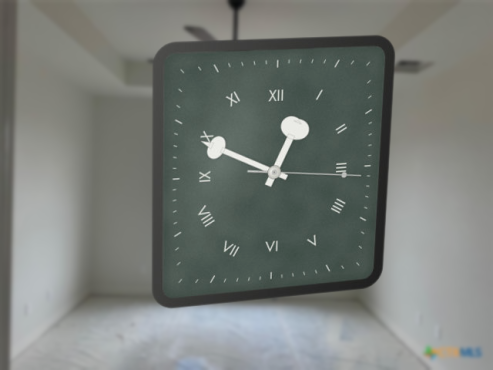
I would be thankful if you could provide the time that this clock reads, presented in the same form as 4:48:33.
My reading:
12:49:16
